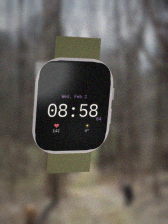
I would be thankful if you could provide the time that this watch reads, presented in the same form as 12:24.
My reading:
8:58
